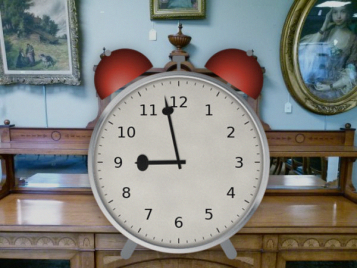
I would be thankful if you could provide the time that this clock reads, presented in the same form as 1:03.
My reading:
8:58
